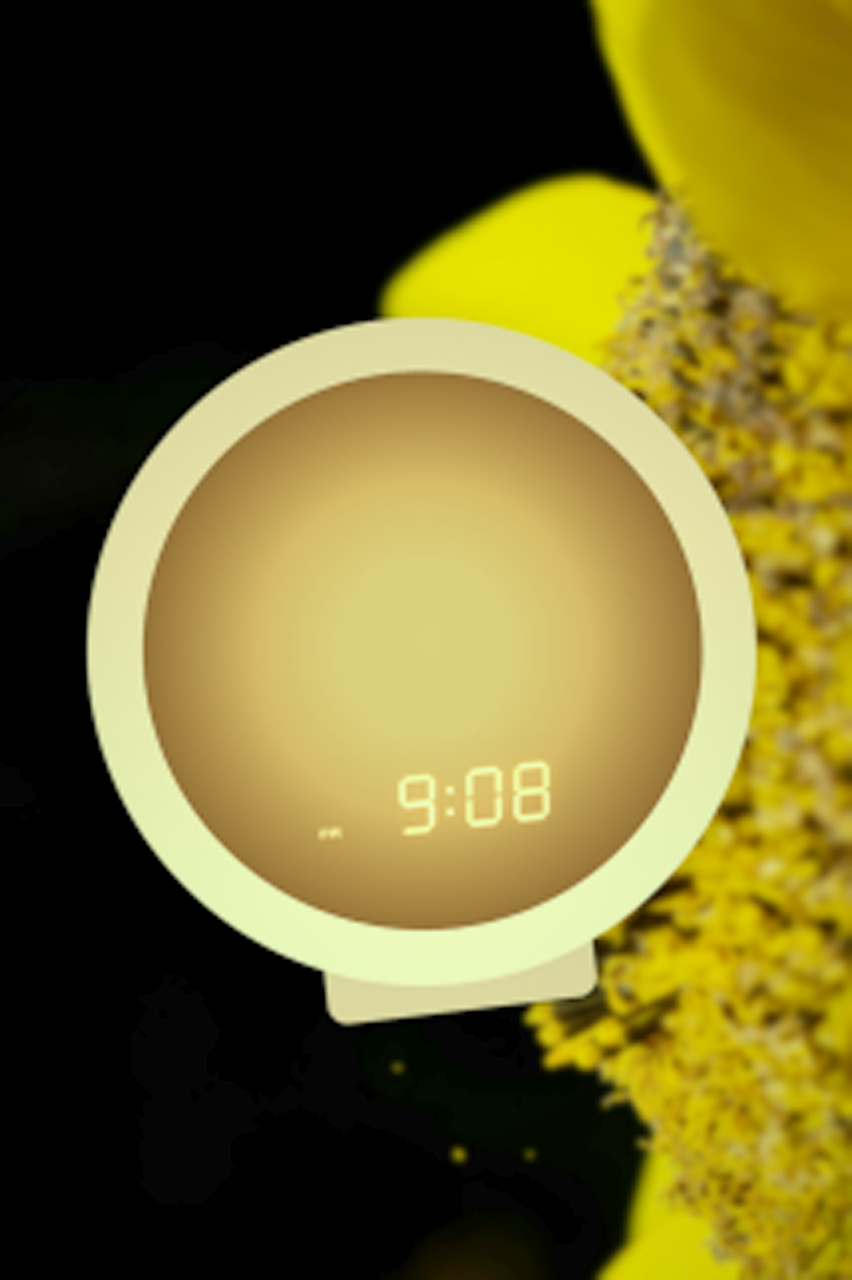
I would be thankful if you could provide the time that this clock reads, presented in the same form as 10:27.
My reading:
9:08
